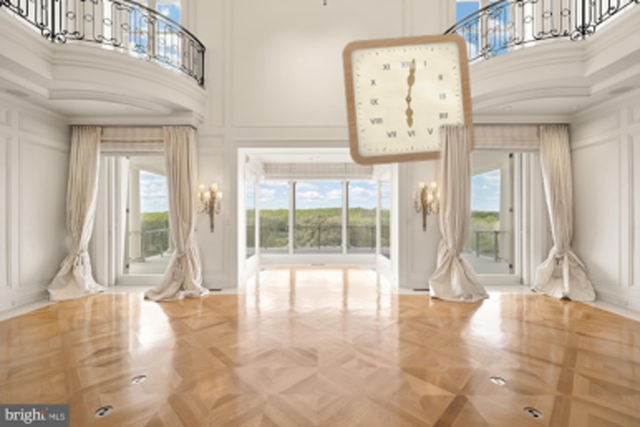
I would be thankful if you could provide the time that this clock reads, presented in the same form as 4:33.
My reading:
6:02
